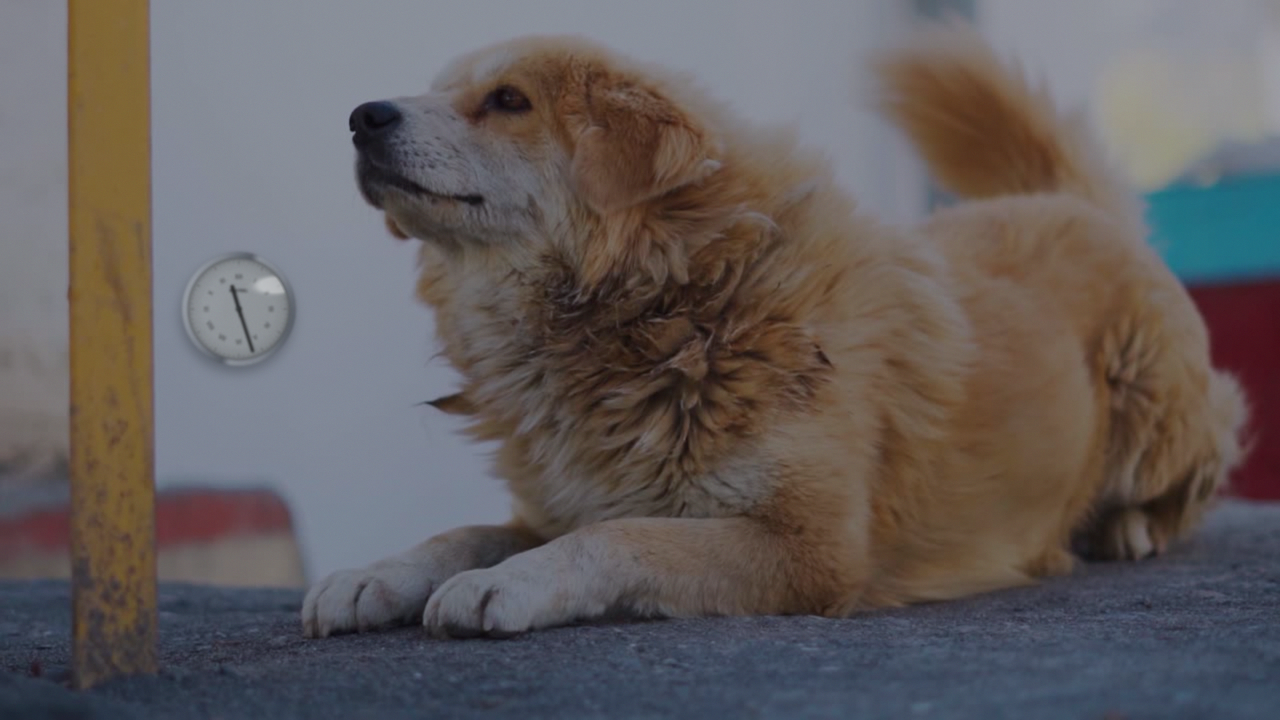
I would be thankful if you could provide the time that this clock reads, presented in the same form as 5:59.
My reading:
11:27
